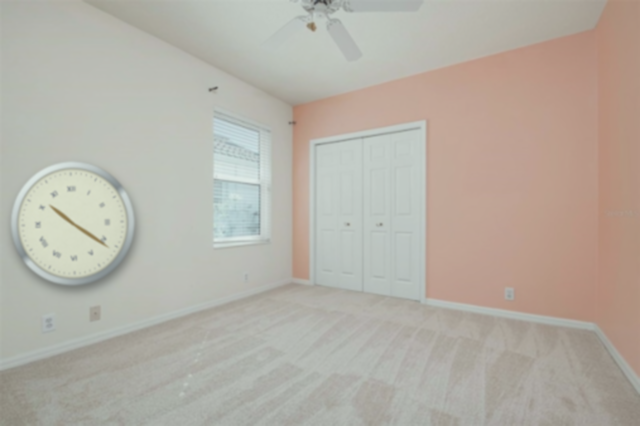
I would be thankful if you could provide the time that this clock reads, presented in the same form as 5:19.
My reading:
10:21
